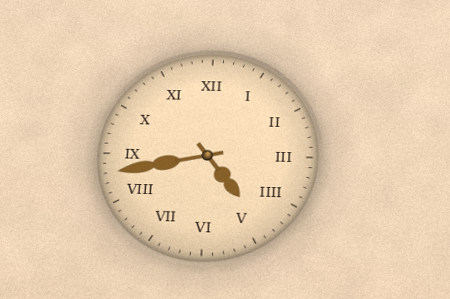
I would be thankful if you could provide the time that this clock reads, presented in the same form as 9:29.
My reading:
4:43
